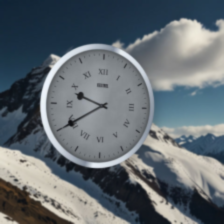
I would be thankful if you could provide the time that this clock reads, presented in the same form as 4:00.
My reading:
9:40
